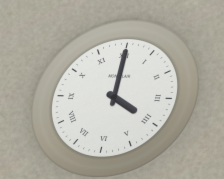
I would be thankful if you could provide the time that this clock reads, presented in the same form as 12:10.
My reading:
4:00
